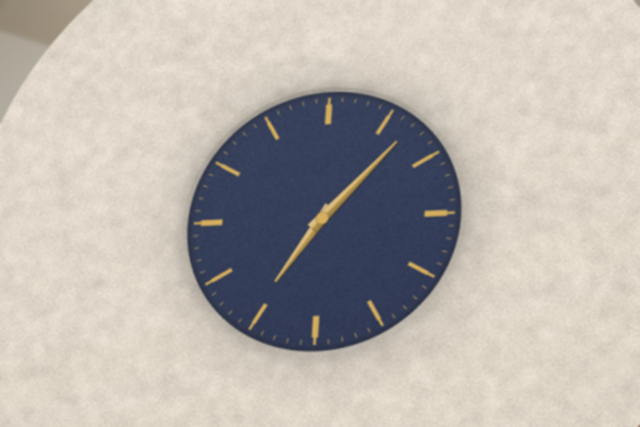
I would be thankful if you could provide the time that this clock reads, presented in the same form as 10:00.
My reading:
7:07
